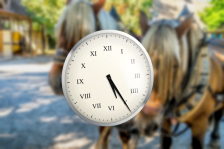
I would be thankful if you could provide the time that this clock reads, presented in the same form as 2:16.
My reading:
5:25
